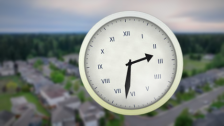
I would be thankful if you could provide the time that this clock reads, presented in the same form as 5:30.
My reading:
2:32
